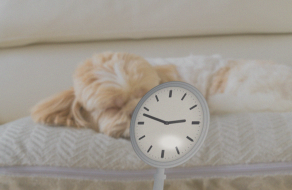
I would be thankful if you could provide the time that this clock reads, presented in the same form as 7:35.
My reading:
2:48
